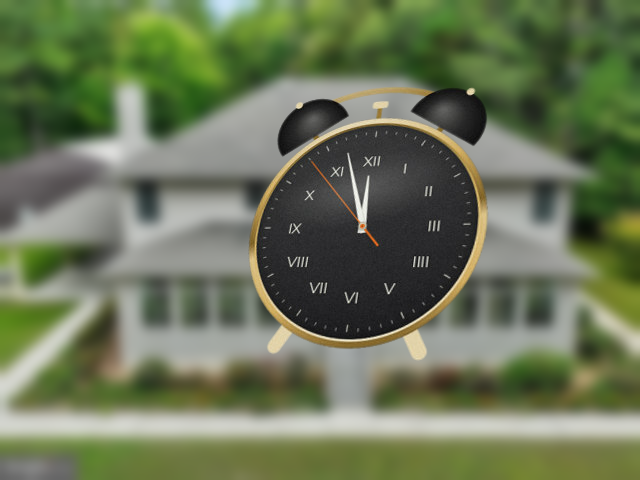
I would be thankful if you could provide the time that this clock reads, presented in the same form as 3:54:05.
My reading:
11:56:53
